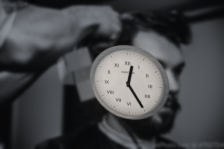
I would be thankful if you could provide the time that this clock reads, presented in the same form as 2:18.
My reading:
12:25
